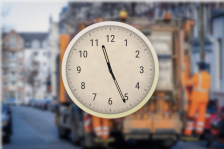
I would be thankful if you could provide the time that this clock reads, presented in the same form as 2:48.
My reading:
11:26
